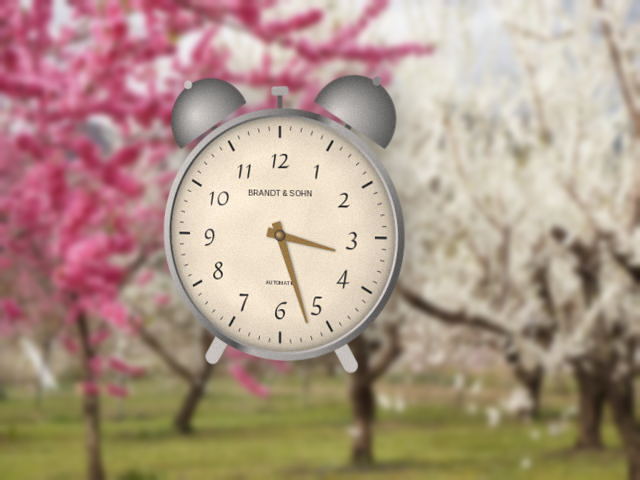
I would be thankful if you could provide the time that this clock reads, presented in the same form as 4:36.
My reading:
3:27
